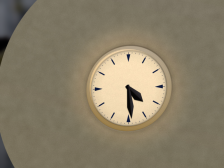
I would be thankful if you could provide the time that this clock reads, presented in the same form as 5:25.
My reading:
4:29
